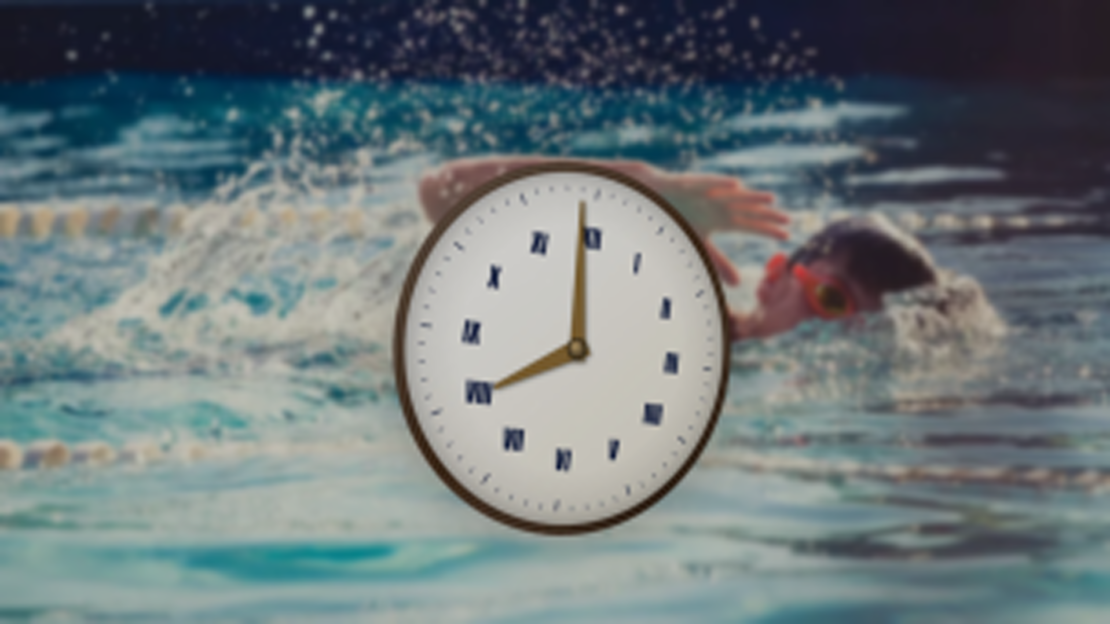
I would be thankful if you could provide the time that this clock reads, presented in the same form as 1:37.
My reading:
7:59
